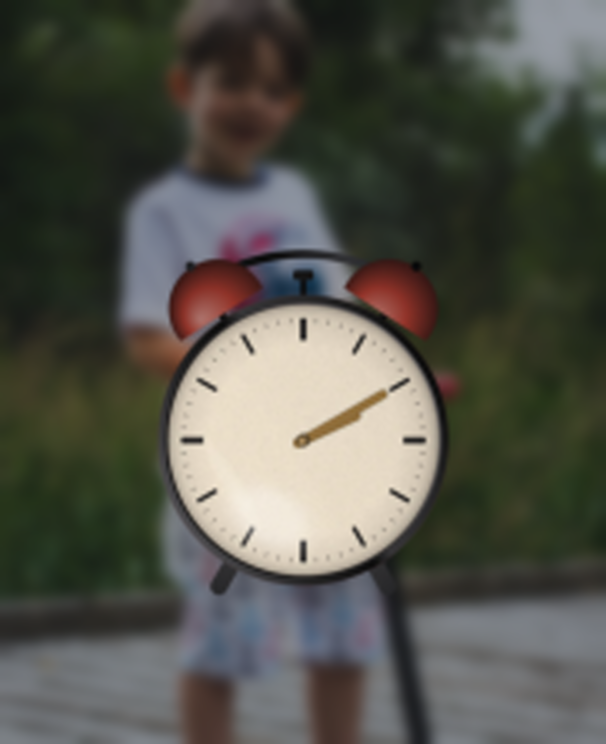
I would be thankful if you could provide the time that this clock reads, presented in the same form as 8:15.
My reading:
2:10
